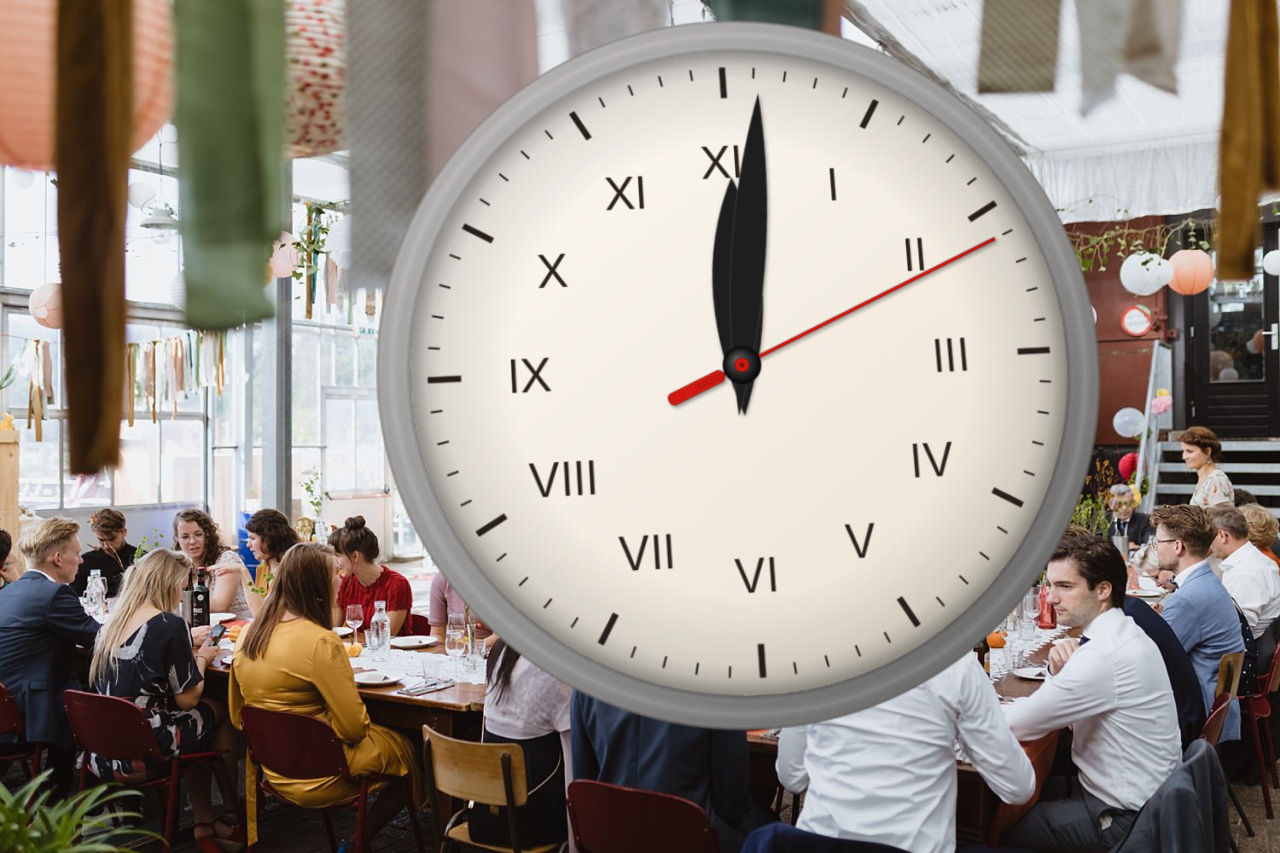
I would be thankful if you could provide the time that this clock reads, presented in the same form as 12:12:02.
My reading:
12:01:11
